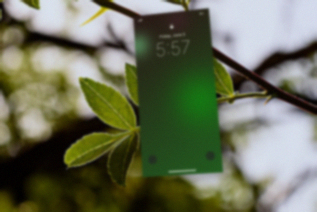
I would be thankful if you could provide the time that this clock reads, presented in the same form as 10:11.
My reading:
5:57
